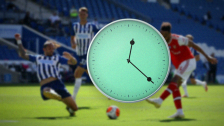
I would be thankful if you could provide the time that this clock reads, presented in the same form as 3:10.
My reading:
12:22
